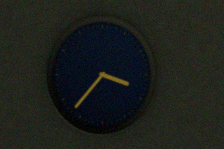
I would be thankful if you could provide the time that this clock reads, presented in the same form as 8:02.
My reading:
3:37
